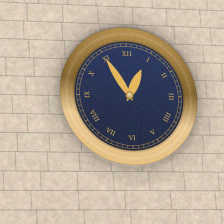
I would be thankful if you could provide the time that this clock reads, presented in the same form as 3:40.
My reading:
12:55
